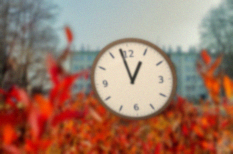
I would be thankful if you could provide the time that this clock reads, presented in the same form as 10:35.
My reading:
12:58
